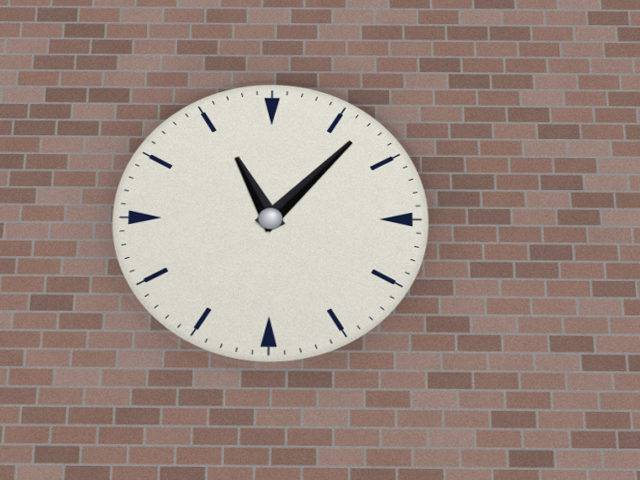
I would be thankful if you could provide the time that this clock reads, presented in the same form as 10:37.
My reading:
11:07
